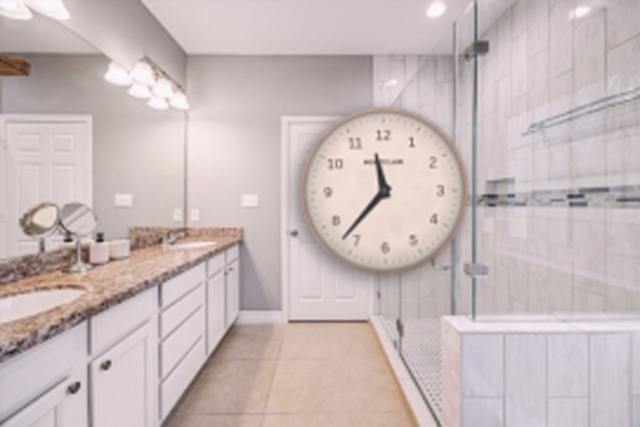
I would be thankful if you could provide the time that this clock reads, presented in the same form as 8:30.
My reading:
11:37
